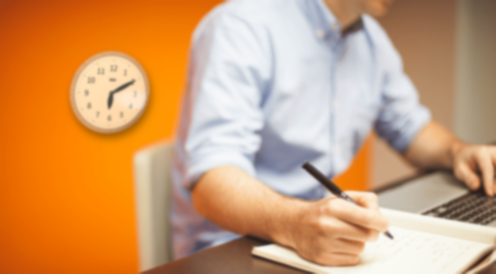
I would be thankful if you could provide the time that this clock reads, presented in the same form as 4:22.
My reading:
6:10
